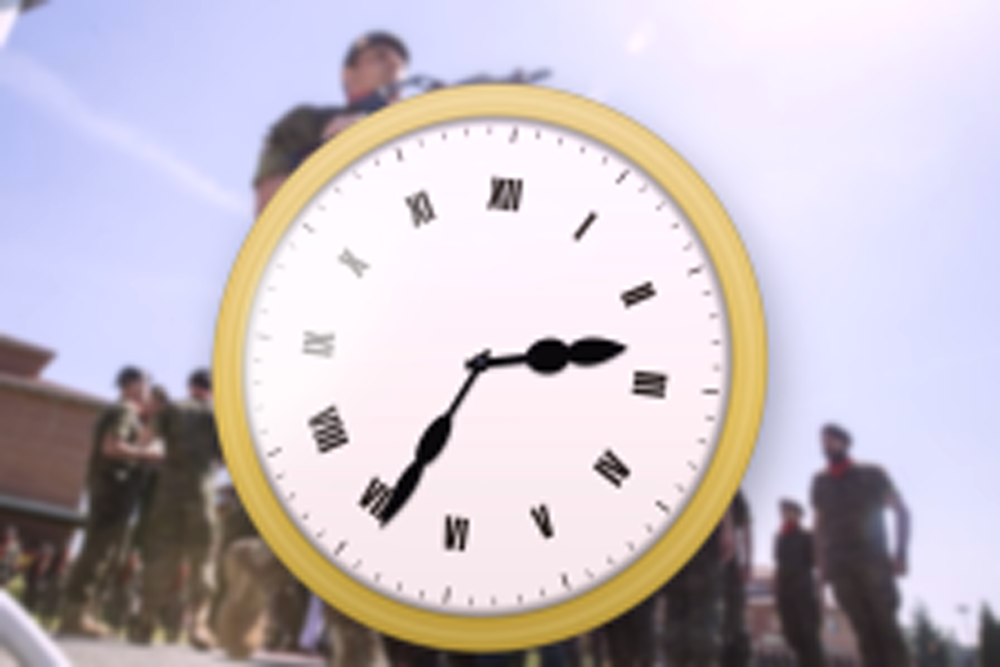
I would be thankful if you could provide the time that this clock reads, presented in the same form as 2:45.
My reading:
2:34
